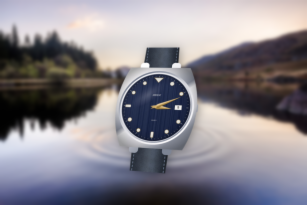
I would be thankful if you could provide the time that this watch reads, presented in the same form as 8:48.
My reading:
3:11
